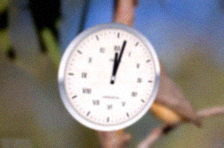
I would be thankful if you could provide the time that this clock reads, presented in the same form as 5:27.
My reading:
12:02
